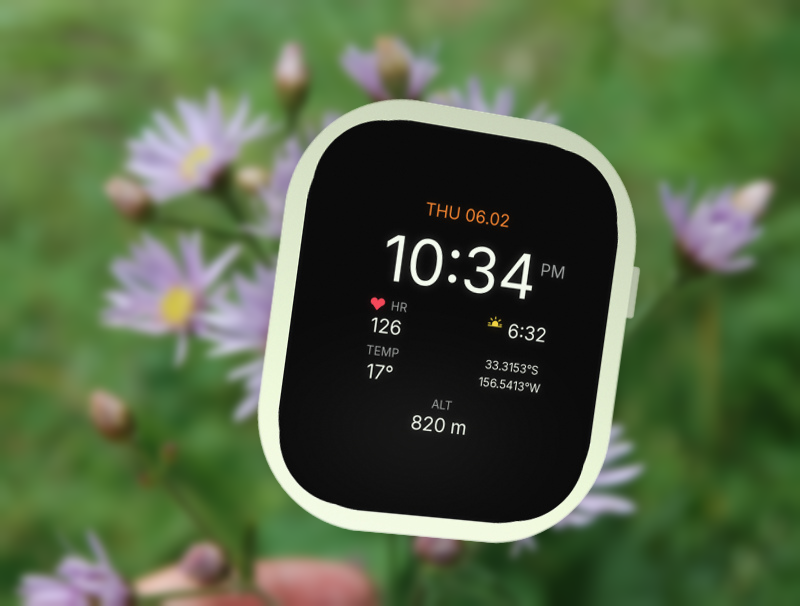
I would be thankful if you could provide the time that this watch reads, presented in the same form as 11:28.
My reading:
10:34
